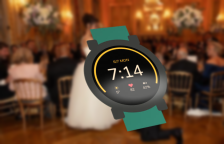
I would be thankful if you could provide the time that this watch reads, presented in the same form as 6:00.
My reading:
7:14
